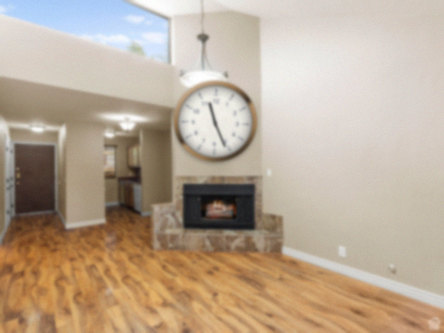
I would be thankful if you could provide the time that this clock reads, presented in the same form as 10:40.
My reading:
11:26
